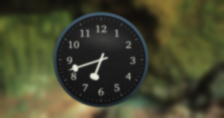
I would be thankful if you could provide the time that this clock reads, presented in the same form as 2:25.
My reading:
6:42
